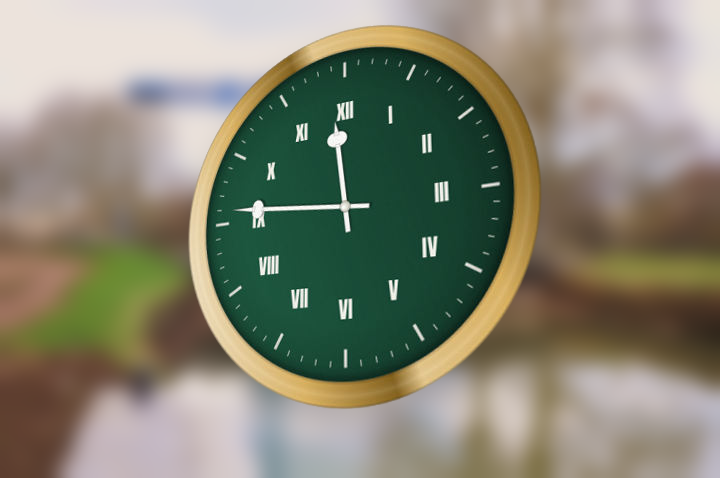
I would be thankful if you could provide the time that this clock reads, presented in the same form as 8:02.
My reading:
11:46
